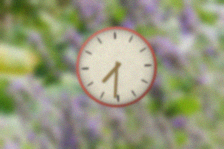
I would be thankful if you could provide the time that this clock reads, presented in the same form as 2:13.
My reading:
7:31
